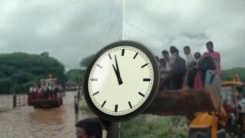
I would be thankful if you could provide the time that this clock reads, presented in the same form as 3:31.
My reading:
10:57
